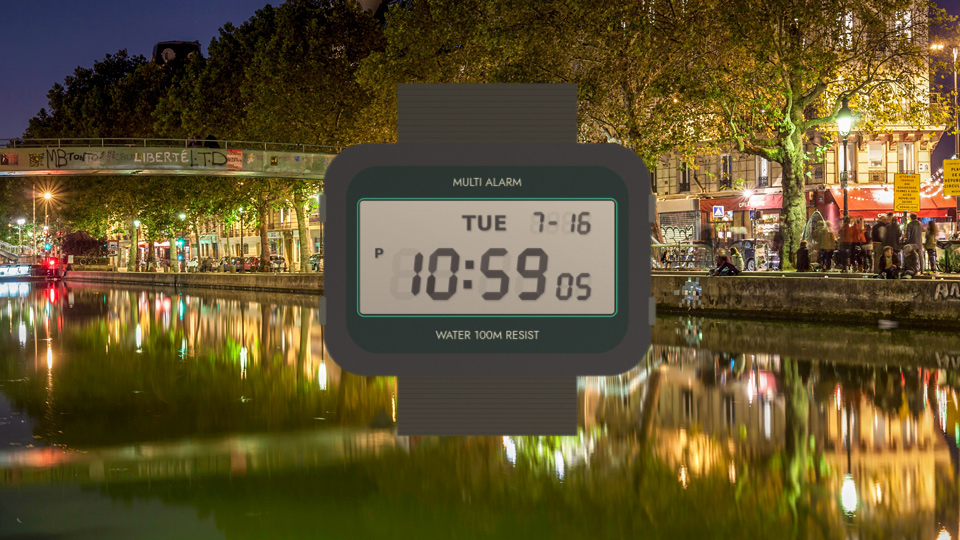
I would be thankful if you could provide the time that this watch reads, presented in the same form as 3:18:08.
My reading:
10:59:05
